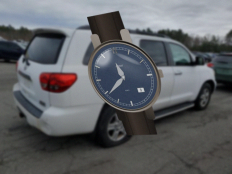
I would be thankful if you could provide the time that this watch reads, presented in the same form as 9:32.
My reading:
11:39
